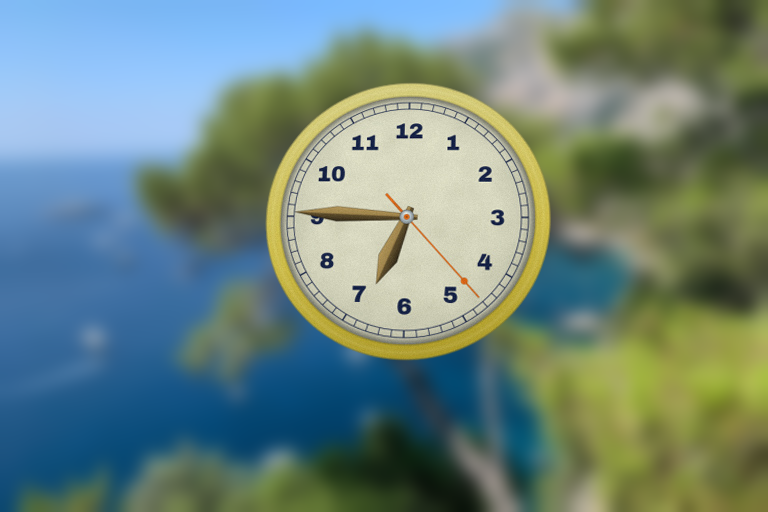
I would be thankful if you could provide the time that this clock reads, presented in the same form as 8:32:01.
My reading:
6:45:23
